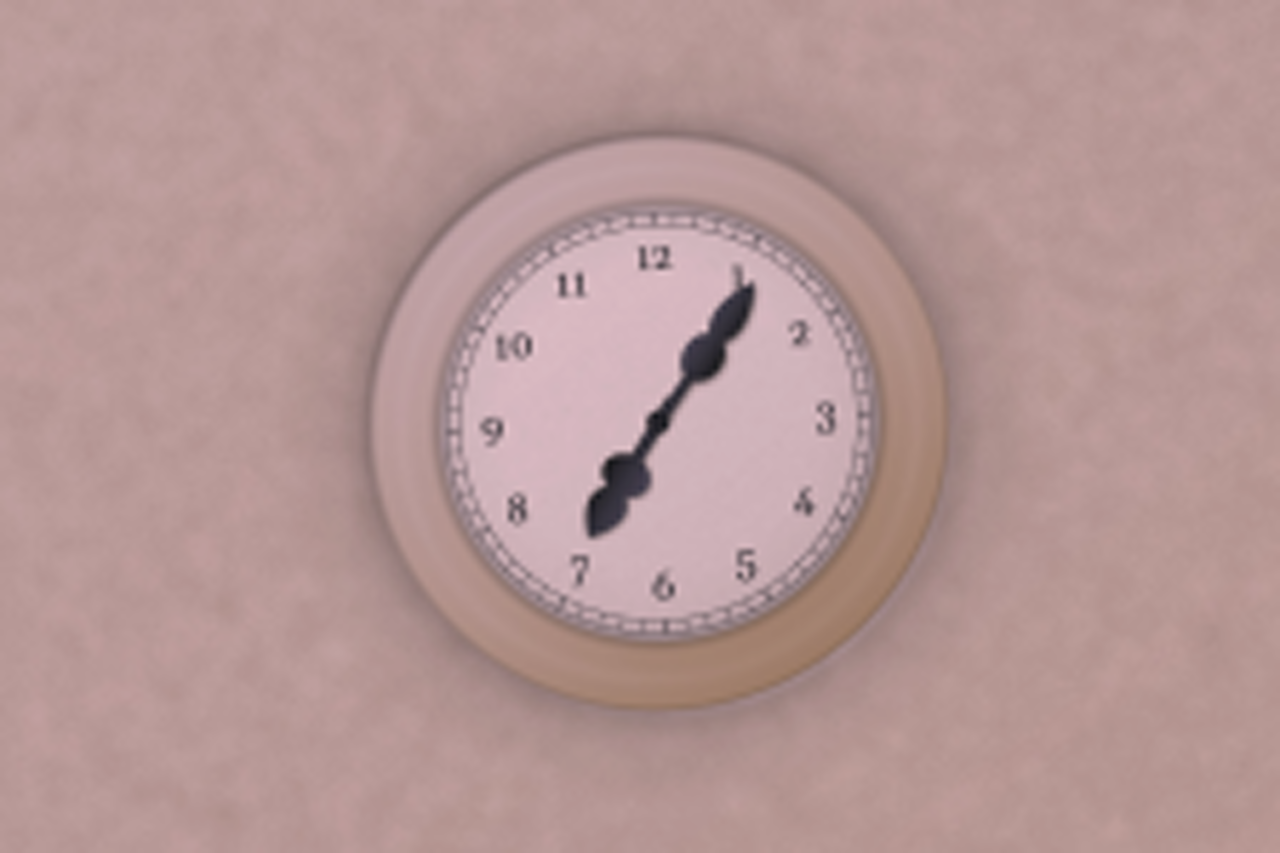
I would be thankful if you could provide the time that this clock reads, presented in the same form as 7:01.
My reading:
7:06
